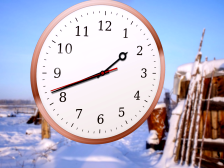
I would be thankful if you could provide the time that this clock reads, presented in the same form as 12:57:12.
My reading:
1:41:42
